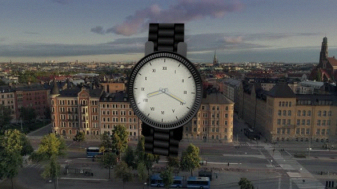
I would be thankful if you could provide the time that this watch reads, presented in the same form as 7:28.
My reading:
8:19
